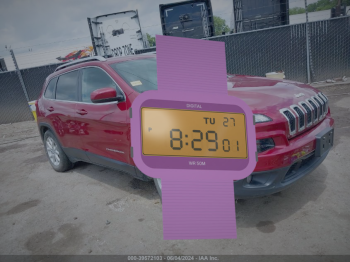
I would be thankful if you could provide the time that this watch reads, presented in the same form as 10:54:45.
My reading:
8:29:01
